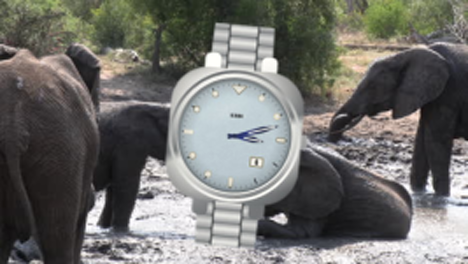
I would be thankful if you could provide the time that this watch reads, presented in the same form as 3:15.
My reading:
3:12
